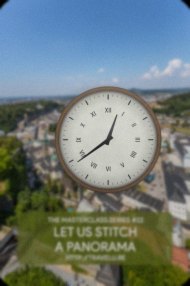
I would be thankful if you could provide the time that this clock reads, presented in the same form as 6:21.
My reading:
12:39
